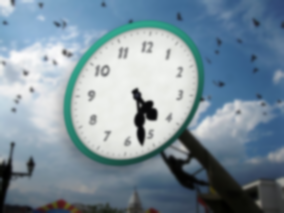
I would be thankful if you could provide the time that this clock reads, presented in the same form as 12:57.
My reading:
4:27
